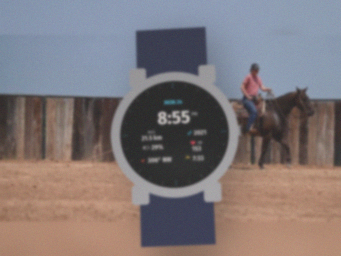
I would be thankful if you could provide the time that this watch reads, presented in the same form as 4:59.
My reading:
8:55
